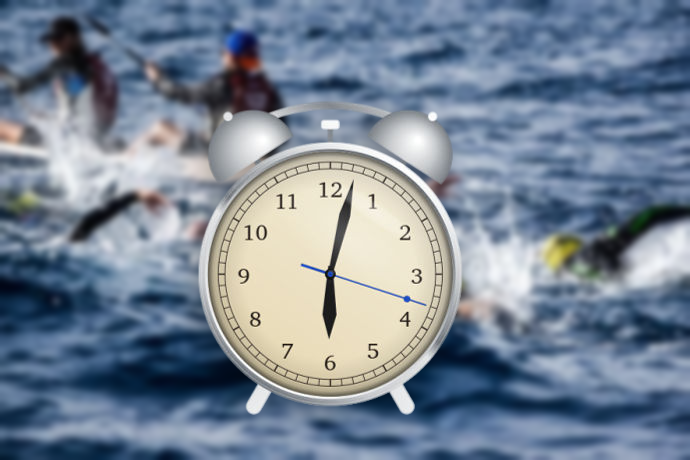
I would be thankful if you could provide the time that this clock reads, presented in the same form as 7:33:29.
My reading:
6:02:18
